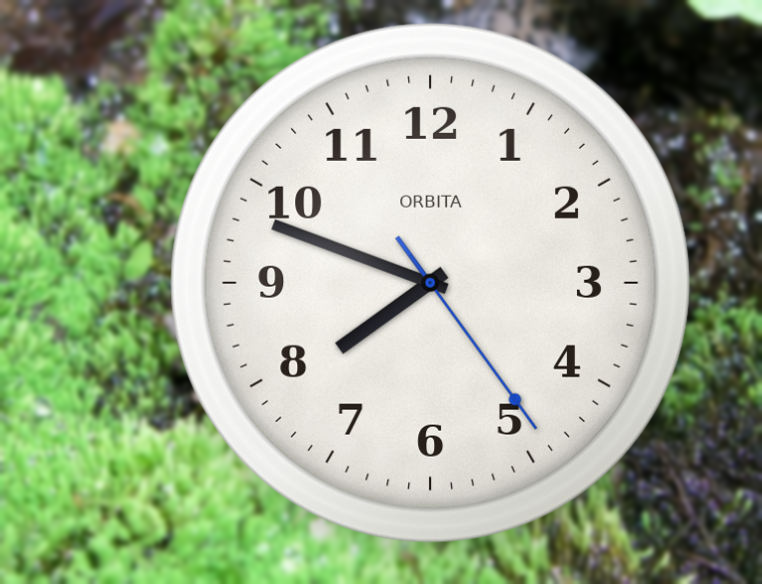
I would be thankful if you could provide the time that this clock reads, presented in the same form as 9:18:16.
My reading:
7:48:24
